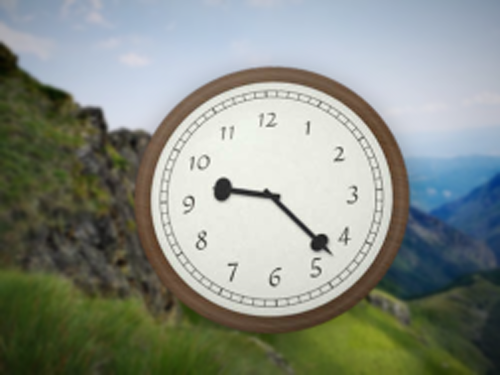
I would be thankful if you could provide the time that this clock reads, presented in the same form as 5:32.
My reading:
9:23
